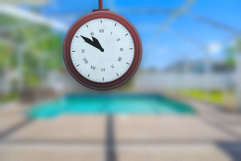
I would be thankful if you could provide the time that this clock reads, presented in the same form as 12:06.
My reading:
10:51
